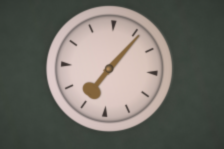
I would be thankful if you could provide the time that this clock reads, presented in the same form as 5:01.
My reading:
7:06
